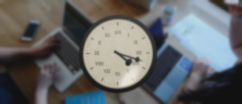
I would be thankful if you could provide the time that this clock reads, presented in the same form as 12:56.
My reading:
4:18
